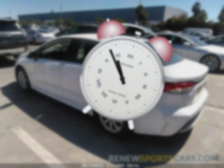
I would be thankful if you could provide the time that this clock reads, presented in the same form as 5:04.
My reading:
10:53
